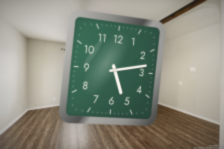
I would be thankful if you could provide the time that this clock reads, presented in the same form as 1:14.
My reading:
5:13
